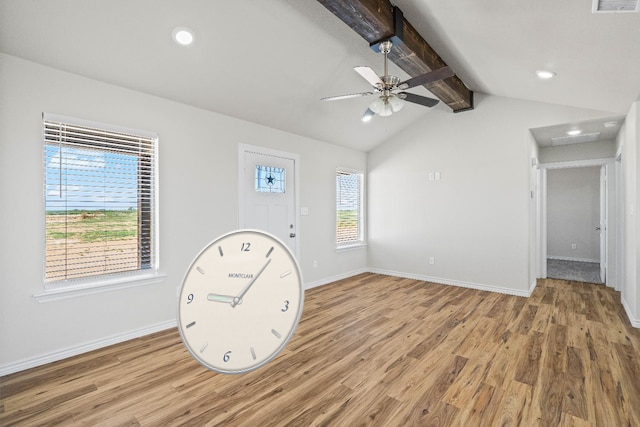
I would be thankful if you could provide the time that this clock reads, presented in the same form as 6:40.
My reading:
9:06
